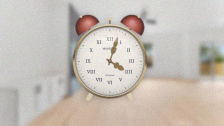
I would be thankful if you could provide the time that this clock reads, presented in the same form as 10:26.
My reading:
4:03
